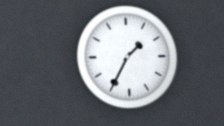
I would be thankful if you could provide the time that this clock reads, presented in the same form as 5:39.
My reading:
1:35
